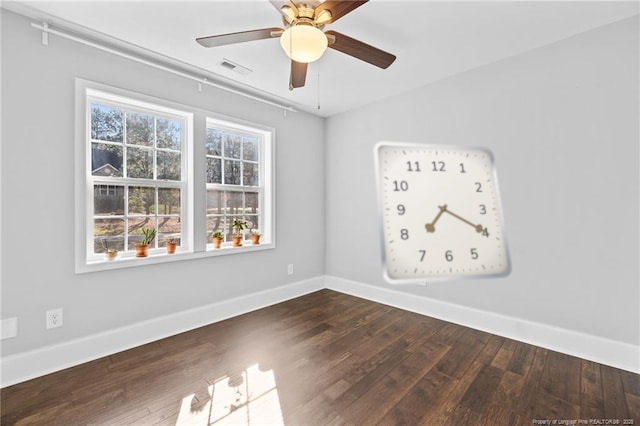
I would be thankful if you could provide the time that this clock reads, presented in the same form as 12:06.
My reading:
7:20
